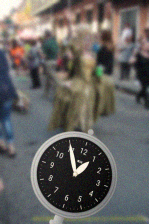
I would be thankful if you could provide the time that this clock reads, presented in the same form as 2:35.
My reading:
12:55
